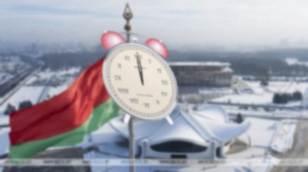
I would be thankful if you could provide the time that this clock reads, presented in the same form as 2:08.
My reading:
12:00
